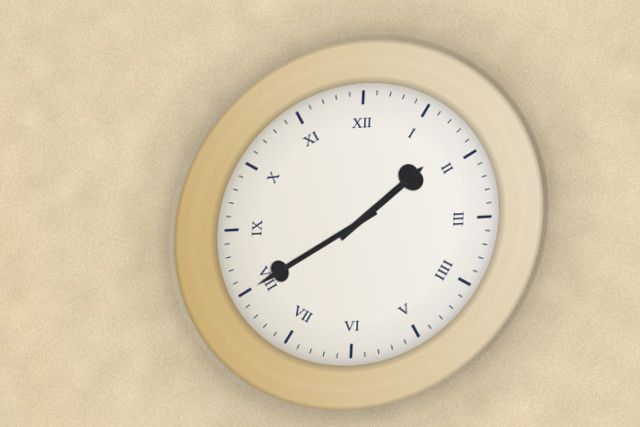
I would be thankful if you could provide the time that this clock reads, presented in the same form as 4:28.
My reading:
1:40
